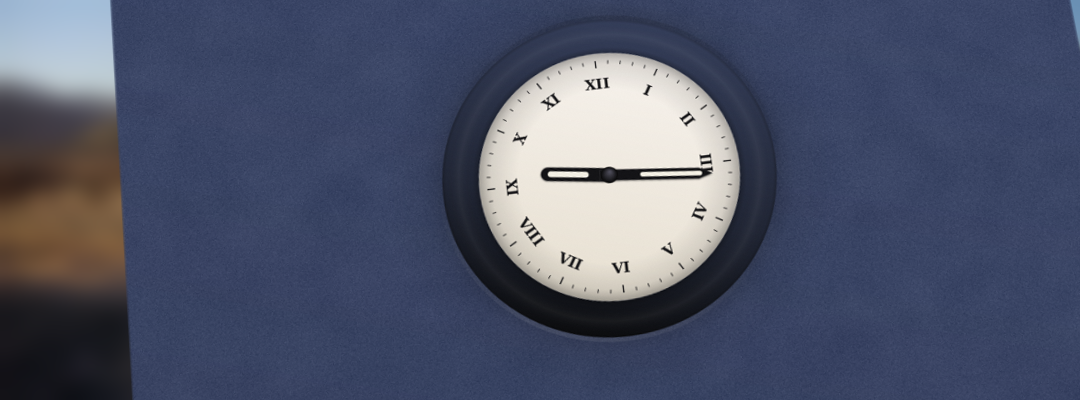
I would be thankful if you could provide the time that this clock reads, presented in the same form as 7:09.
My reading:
9:16
